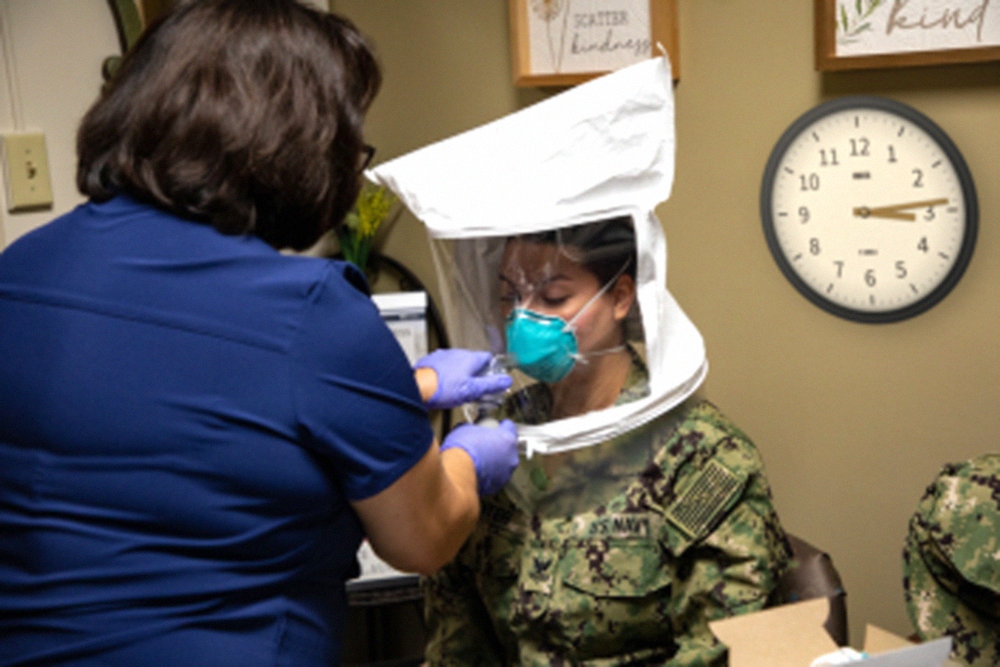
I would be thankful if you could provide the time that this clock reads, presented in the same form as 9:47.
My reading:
3:14
